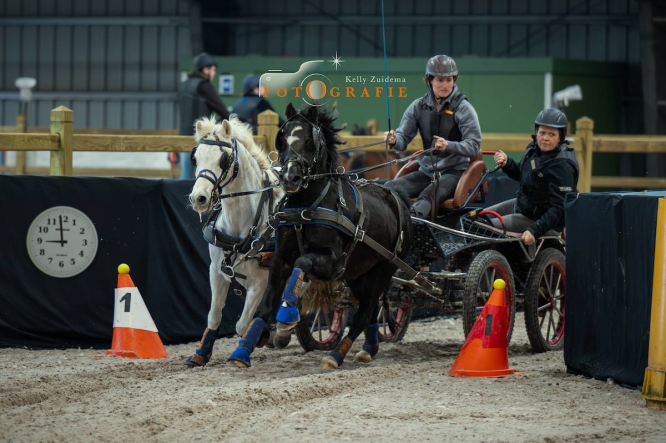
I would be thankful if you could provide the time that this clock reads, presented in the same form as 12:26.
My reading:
8:59
